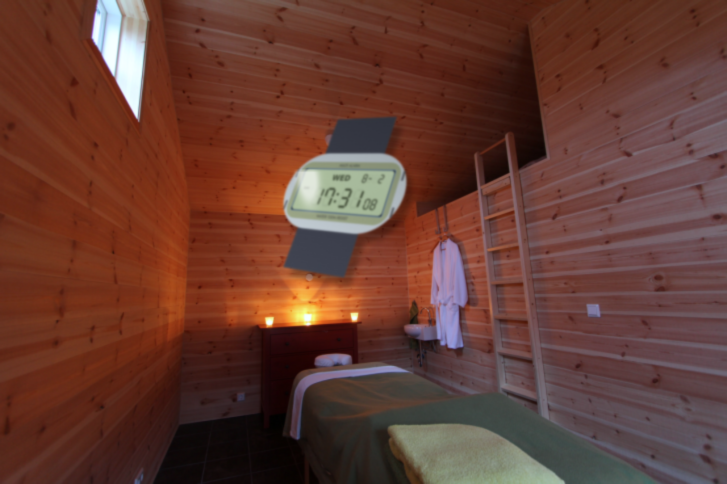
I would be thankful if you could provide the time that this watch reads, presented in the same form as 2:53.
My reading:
17:31
